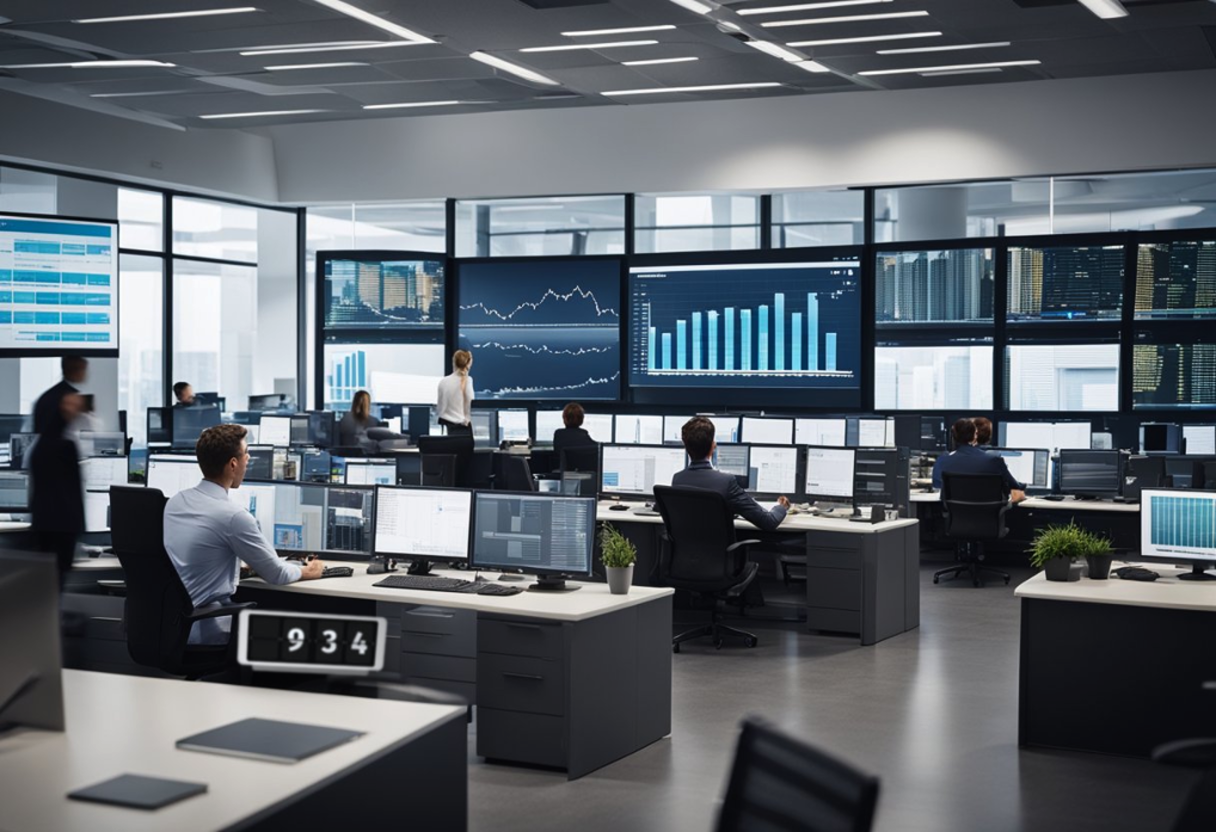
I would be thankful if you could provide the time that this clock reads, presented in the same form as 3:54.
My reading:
9:34
